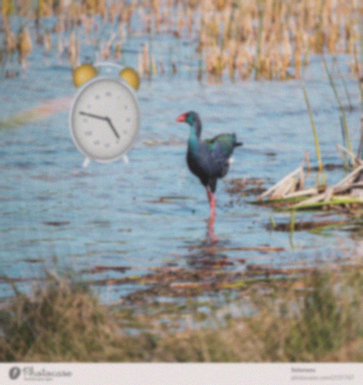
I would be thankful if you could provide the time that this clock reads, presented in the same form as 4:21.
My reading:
4:47
